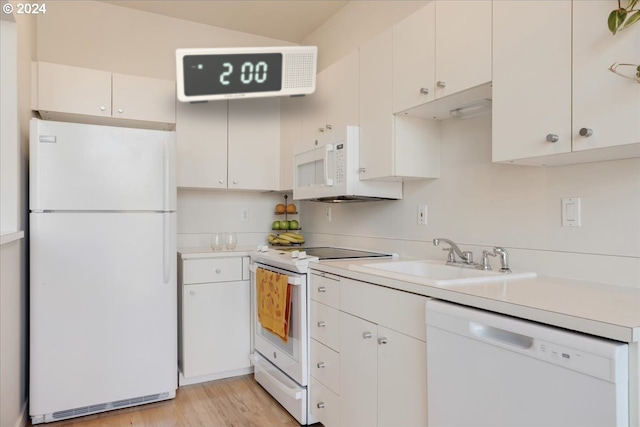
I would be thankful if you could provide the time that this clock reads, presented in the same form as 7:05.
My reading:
2:00
